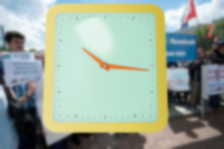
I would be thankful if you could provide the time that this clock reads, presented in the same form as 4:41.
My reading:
10:16
